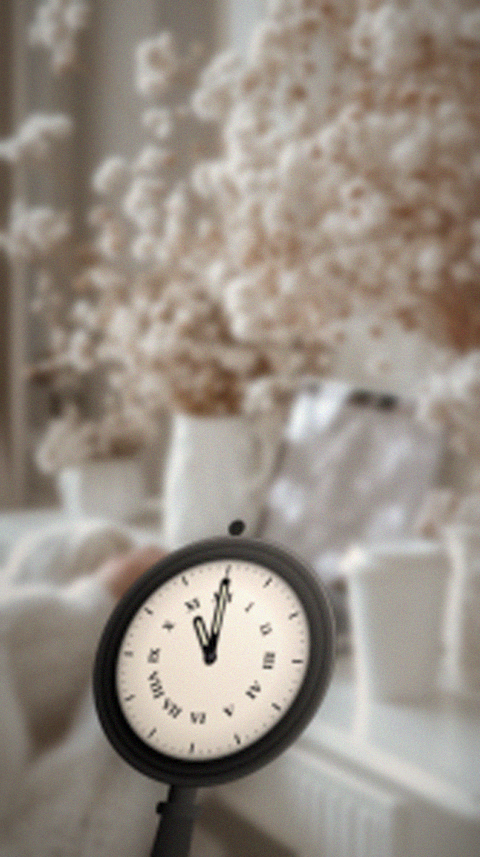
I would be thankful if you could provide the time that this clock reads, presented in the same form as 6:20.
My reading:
11:00
